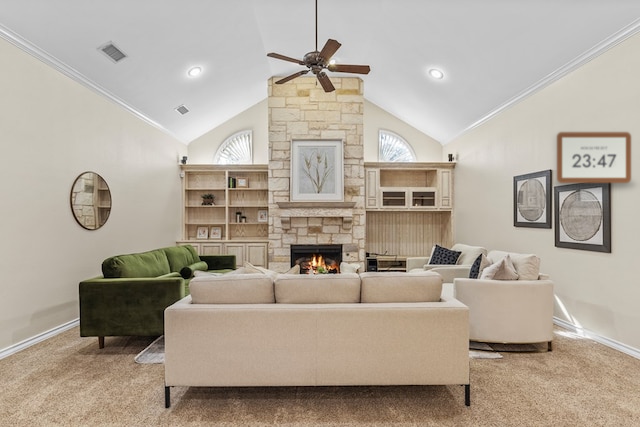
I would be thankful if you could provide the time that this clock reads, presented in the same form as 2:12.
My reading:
23:47
